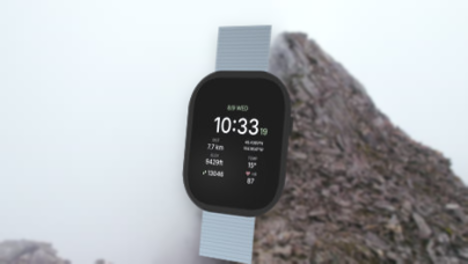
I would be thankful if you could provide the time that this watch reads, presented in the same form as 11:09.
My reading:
10:33
